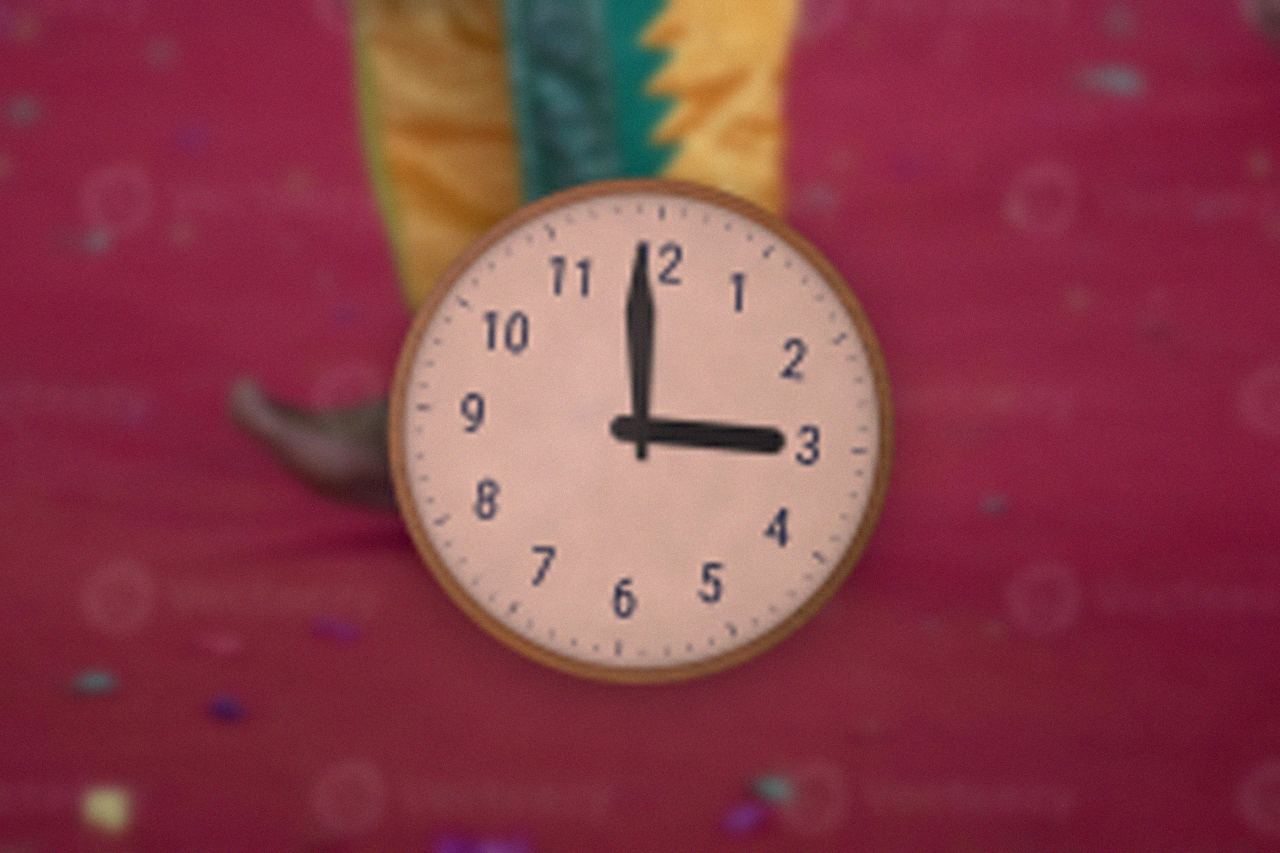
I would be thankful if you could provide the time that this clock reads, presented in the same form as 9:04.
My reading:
2:59
